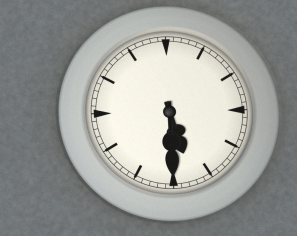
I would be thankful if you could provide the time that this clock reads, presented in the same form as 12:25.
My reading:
5:30
